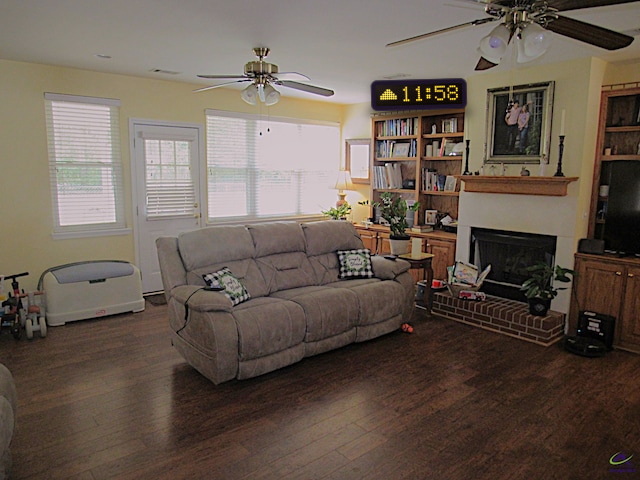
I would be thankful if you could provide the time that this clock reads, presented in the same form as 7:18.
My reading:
11:58
